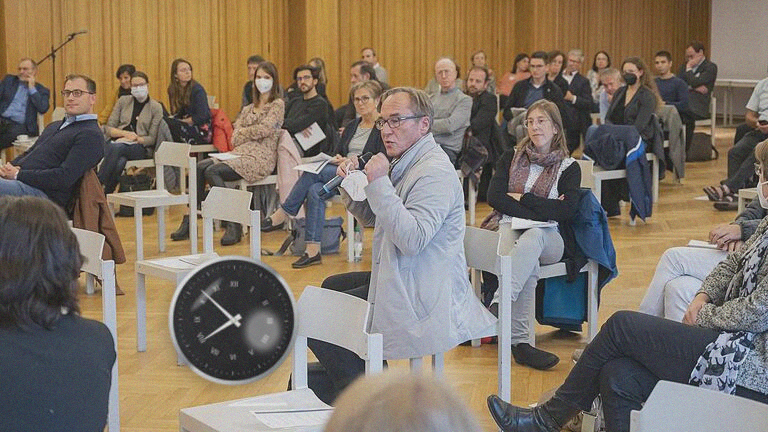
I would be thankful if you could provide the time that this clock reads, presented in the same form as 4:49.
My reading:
7:52
